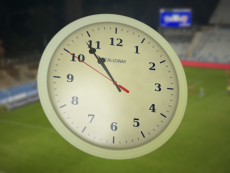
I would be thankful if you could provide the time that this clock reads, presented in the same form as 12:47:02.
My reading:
10:53:50
